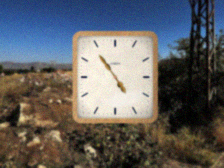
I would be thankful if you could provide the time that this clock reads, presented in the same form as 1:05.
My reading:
4:54
